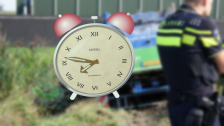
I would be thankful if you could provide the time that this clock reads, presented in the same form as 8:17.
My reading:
7:47
